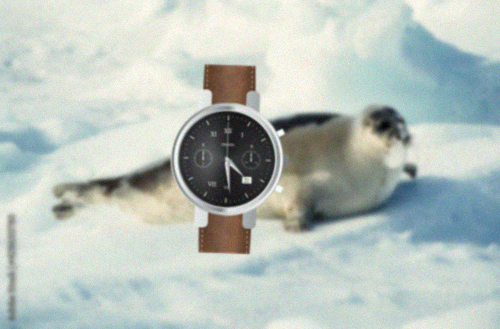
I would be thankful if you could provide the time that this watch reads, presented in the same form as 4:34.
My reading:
4:29
